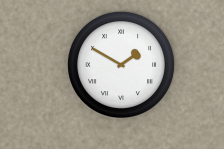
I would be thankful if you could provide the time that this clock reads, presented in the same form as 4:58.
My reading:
1:50
